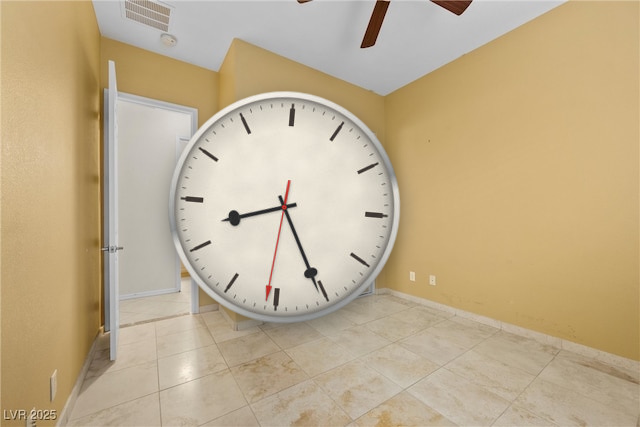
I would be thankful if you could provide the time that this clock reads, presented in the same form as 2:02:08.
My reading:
8:25:31
